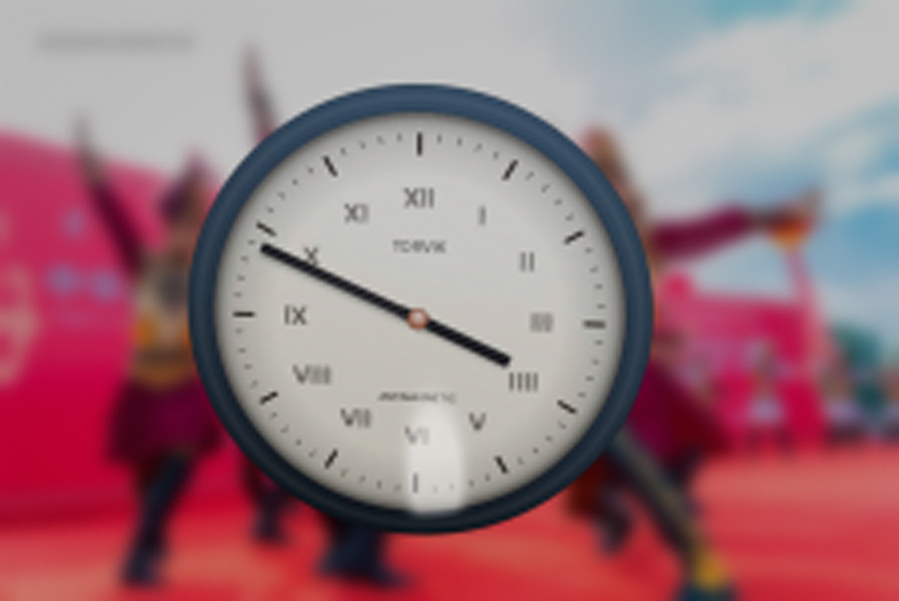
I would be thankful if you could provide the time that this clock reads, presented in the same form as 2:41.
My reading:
3:49
